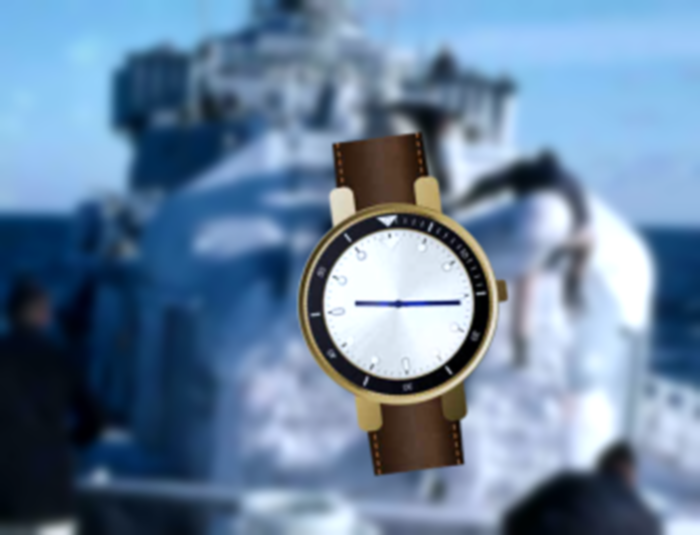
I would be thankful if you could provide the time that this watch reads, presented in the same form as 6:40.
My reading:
9:16
